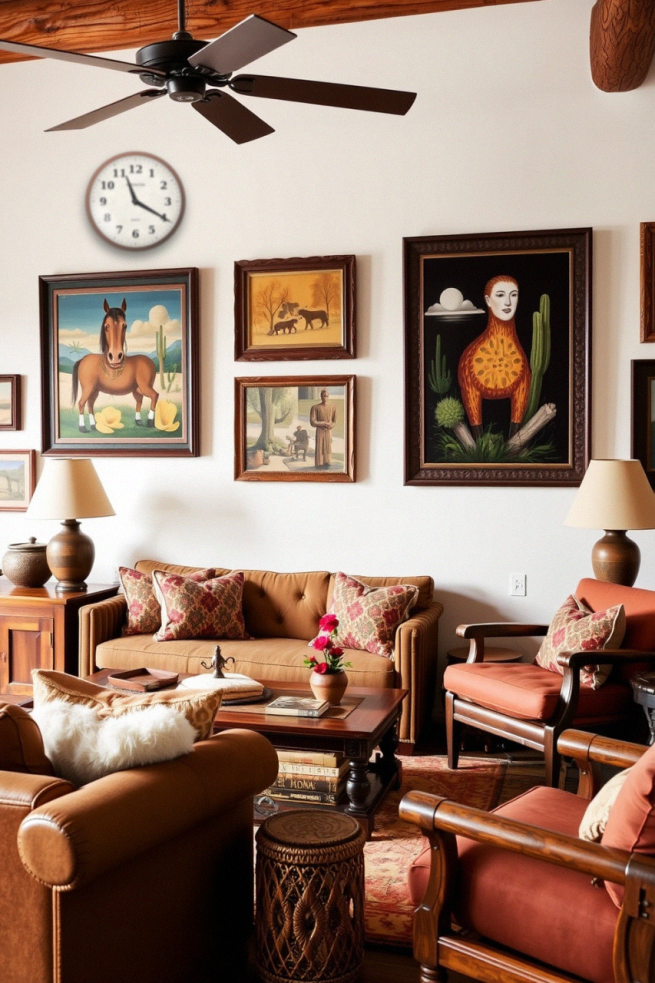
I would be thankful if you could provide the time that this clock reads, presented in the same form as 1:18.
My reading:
11:20
